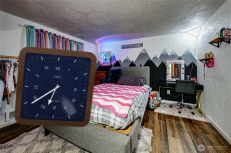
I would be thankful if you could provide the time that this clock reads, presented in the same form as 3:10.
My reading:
6:39
